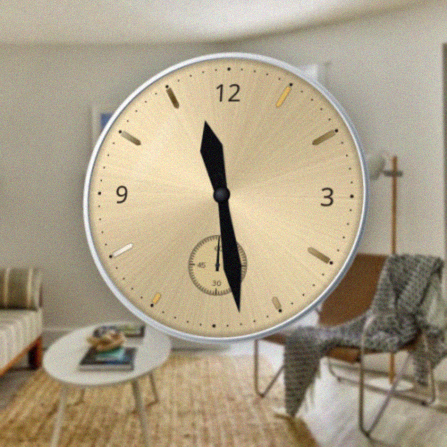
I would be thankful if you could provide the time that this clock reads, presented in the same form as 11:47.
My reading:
11:28
